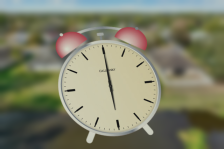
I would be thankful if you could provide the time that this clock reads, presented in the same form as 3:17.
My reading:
6:00
